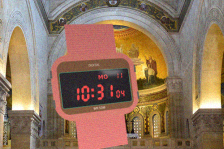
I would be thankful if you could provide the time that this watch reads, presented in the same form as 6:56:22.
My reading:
10:31:04
